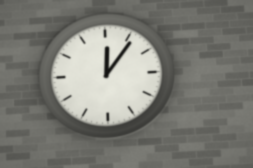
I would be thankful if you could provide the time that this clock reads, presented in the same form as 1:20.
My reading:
12:06
